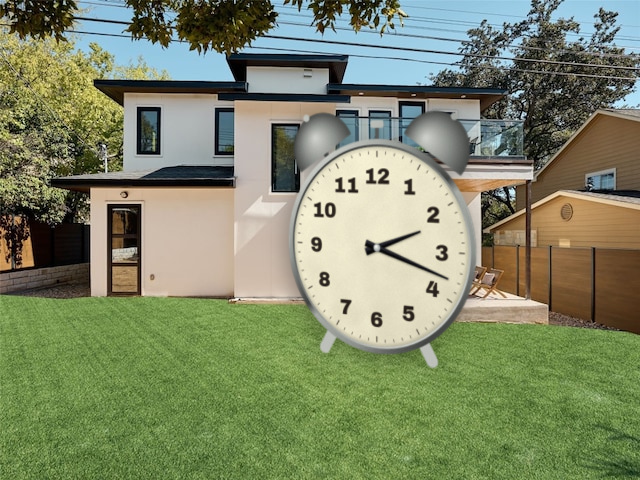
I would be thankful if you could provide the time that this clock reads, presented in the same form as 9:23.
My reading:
2:18
